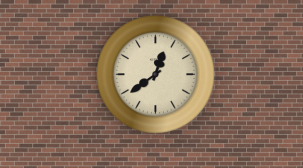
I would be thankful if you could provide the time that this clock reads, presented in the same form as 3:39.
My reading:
12:39
